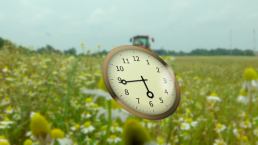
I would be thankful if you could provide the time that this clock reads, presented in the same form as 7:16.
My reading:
5:44
